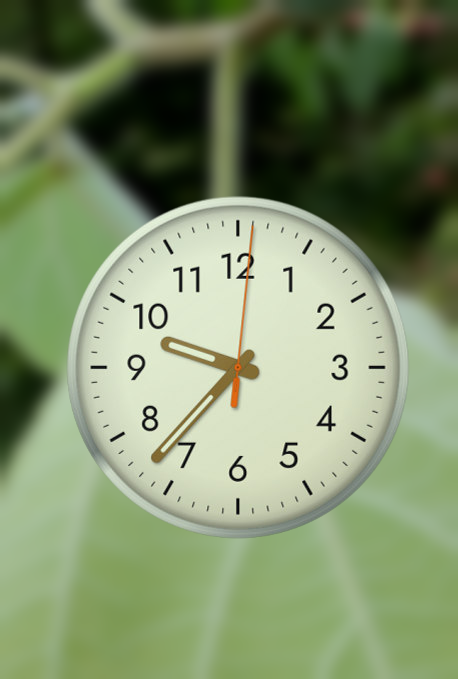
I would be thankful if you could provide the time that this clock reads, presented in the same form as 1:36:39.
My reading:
9:37:01
